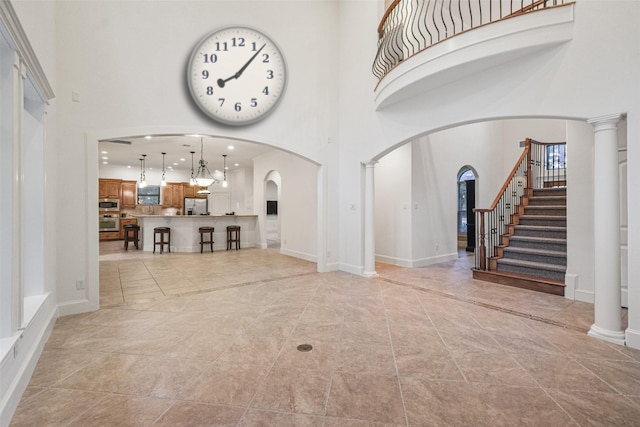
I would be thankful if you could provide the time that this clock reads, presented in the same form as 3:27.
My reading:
8:07
